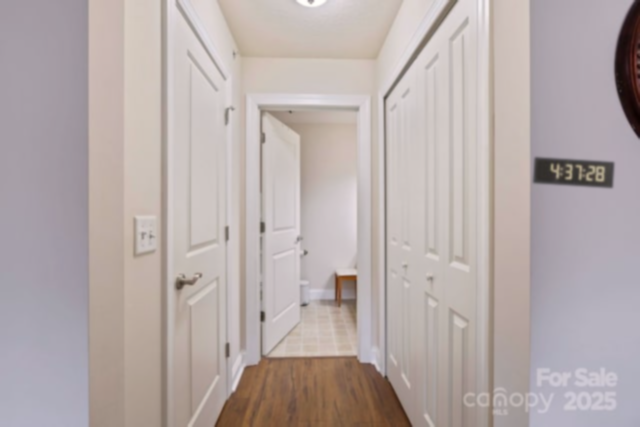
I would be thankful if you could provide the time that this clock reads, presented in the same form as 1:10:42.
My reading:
4:37:28
